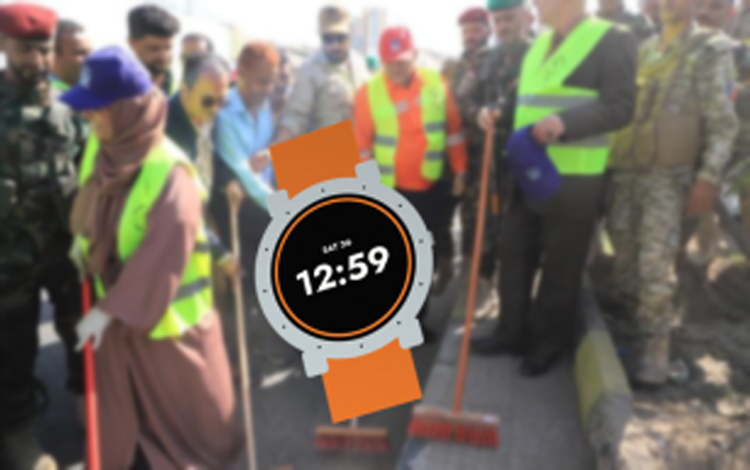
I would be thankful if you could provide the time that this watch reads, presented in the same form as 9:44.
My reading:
12:59
